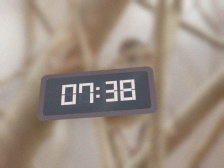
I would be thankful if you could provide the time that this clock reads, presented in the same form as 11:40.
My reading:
7:38
